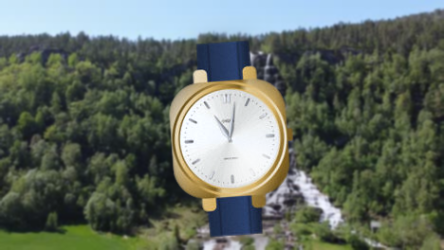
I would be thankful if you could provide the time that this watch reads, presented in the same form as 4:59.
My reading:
11:02
